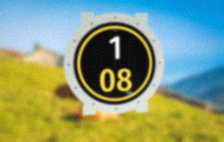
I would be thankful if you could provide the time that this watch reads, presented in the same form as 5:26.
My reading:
1:08
